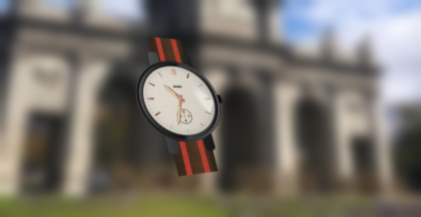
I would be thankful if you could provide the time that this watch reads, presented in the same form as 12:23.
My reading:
10:33
